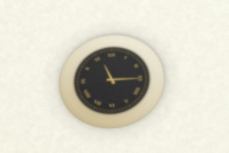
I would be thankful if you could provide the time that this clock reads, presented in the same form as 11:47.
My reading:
11:15
